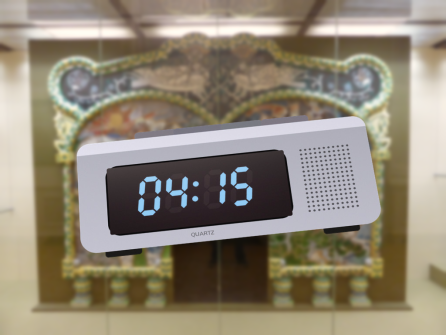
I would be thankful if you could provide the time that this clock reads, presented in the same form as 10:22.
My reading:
4:15
